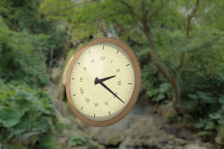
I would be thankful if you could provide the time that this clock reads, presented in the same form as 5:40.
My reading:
2:20
